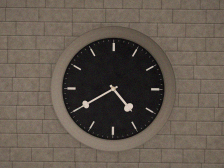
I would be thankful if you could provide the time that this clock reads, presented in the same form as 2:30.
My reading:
4:40
